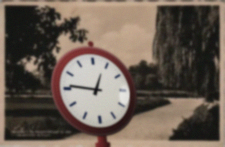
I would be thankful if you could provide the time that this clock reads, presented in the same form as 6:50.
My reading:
12:46
